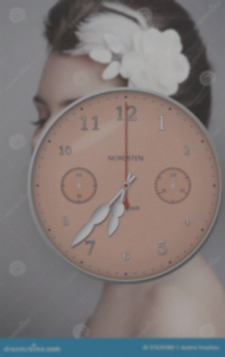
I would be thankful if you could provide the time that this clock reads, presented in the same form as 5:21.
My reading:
6:37
